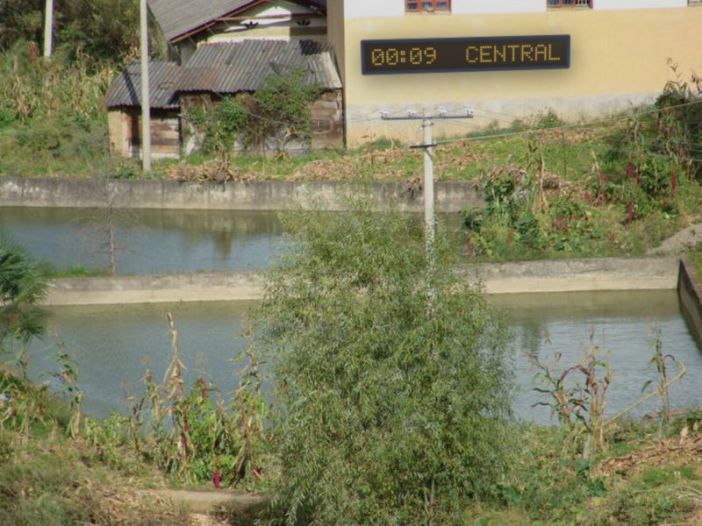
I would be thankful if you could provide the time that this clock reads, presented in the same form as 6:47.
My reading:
0:09
